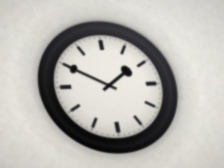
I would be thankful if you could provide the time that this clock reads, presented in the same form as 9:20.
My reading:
1:50
